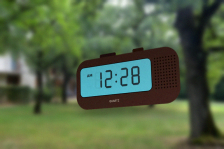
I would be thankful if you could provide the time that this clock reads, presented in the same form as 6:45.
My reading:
12:28
